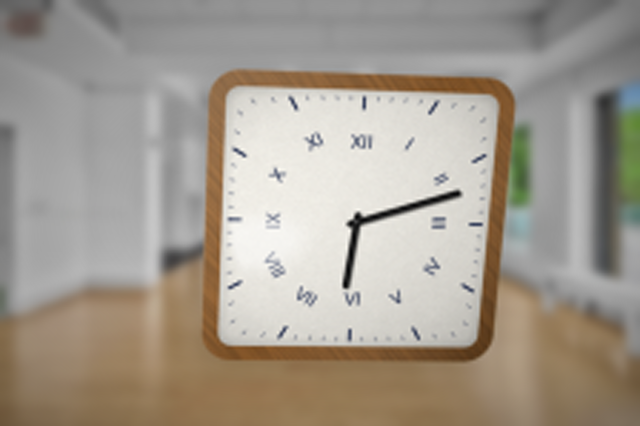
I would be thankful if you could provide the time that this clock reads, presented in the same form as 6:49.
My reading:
6:12
